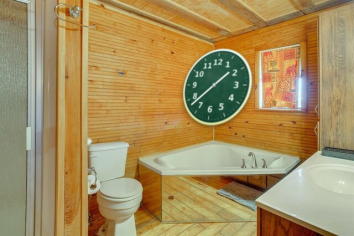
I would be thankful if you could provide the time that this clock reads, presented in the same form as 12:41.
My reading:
1:38
